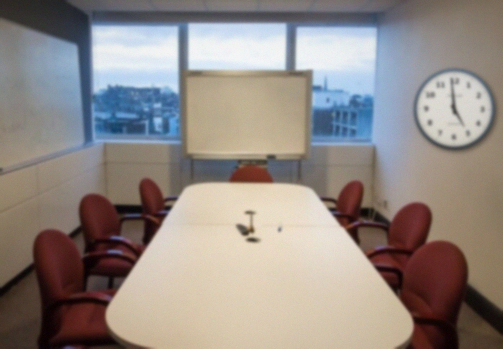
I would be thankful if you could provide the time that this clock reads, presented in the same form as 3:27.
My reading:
4:59
